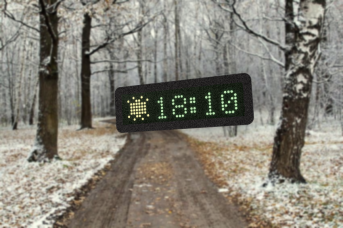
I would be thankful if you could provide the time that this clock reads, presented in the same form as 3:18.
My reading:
18:10
